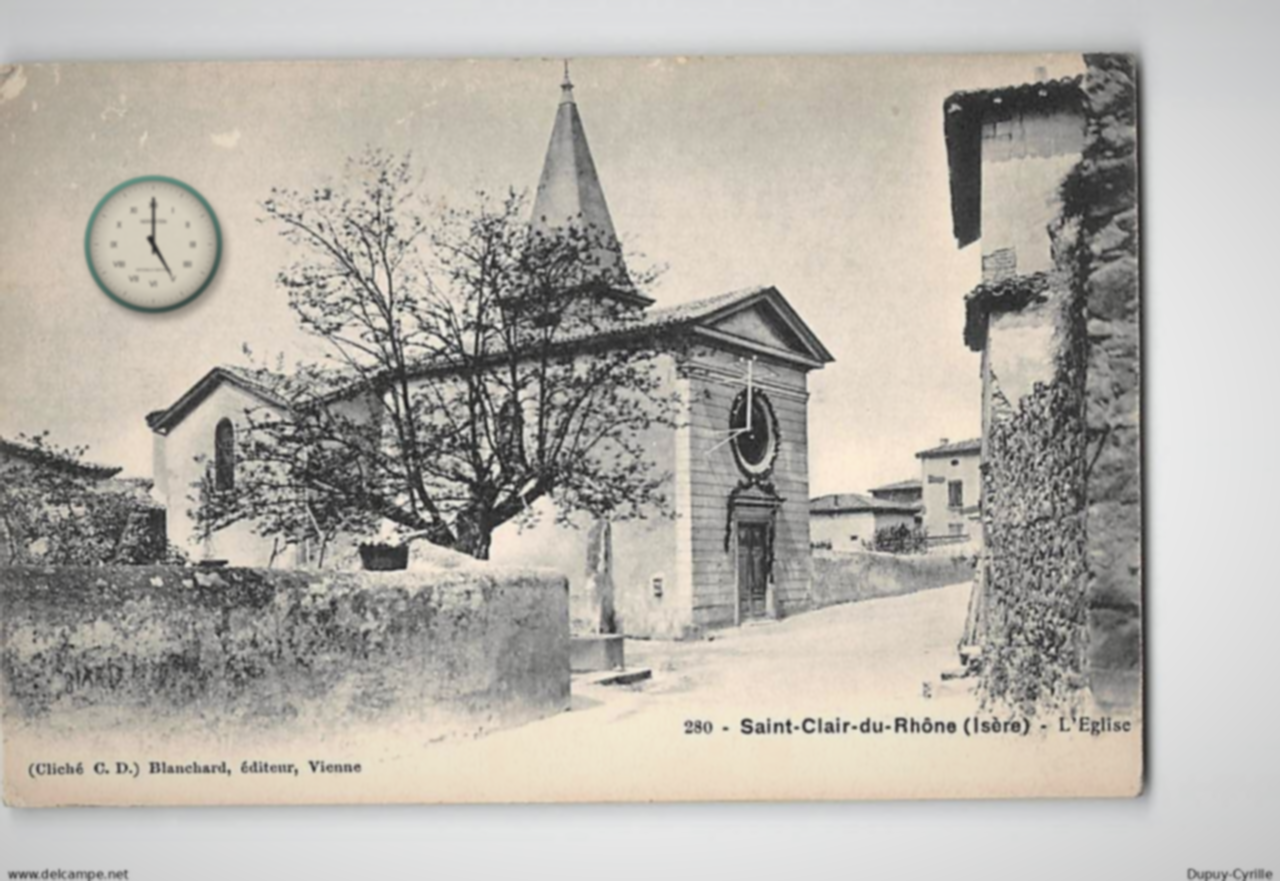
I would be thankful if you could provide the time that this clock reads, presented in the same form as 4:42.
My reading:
5:00
